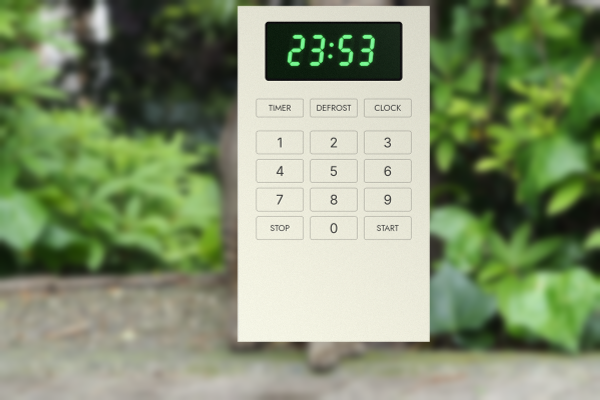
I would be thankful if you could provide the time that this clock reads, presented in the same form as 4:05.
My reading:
23:53
